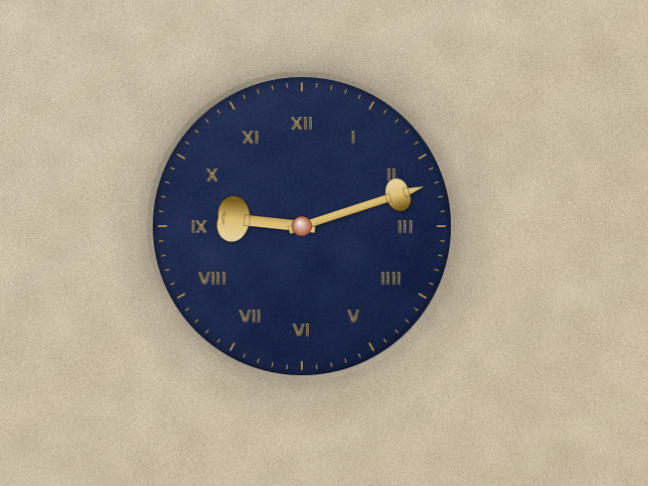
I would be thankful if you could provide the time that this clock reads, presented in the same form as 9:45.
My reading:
9:12
